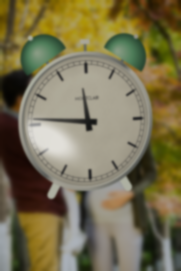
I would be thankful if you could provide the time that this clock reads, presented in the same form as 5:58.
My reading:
11:46
